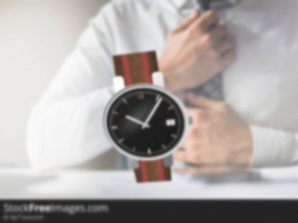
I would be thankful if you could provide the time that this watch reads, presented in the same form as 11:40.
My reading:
10:06
